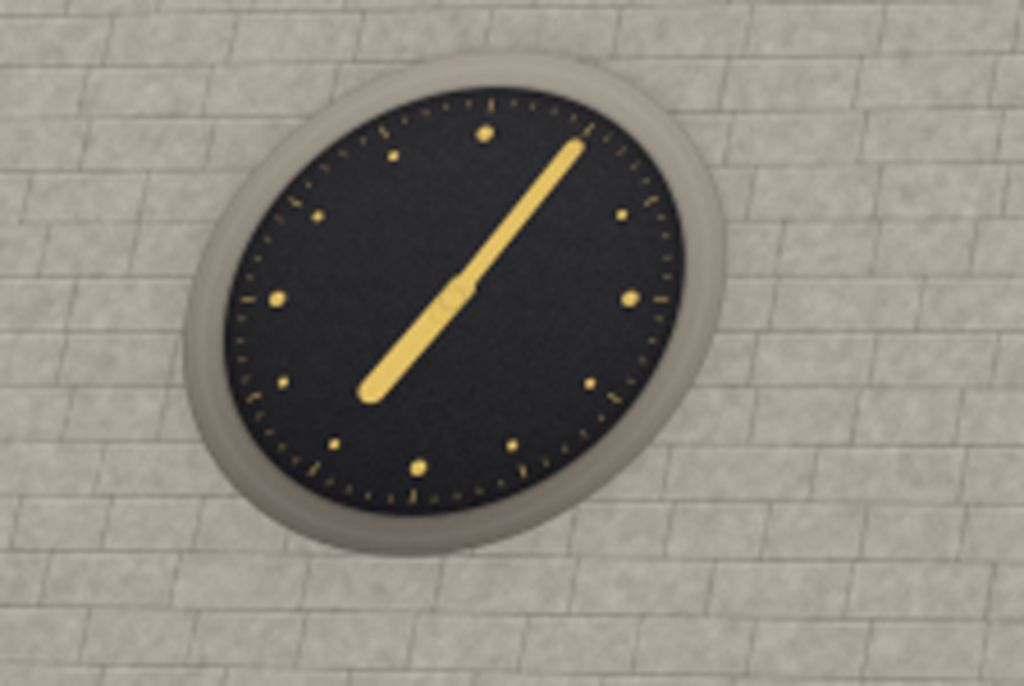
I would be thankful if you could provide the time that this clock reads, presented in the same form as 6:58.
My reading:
7:05
